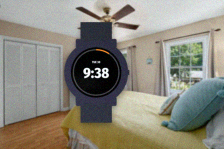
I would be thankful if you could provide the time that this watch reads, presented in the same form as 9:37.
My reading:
9:38
